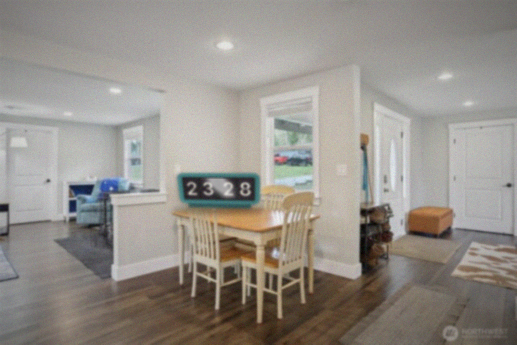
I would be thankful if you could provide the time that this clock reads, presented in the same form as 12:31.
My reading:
23:28
